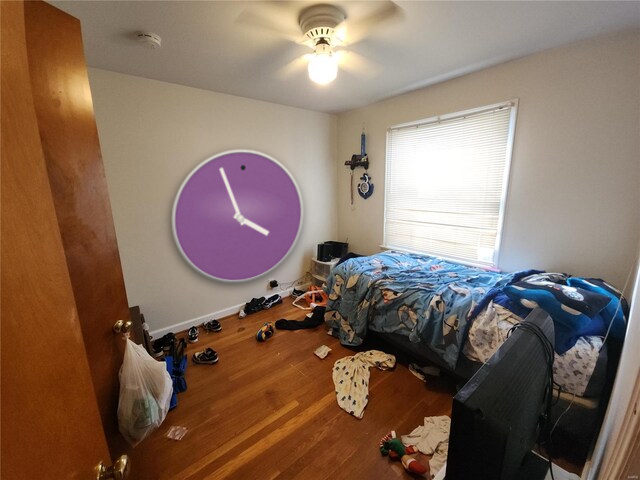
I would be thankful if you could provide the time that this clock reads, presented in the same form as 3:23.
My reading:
3:56
